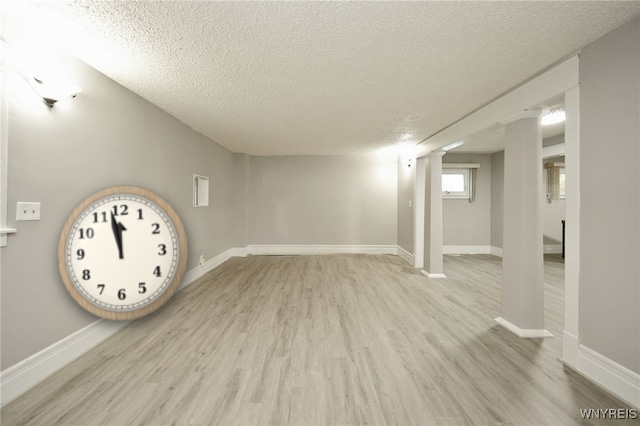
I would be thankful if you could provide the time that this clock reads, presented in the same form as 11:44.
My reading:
11:58
